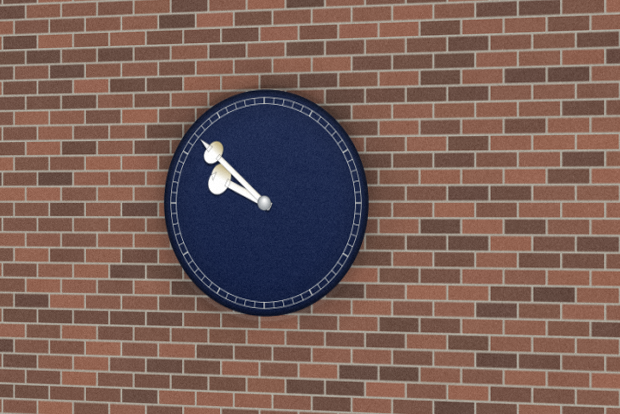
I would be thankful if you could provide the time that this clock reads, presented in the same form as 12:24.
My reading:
9:52
